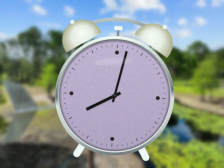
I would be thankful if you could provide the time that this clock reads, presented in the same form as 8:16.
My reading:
8:02
